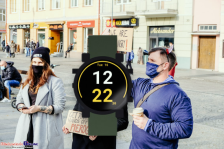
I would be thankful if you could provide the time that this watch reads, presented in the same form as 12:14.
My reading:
12:22
